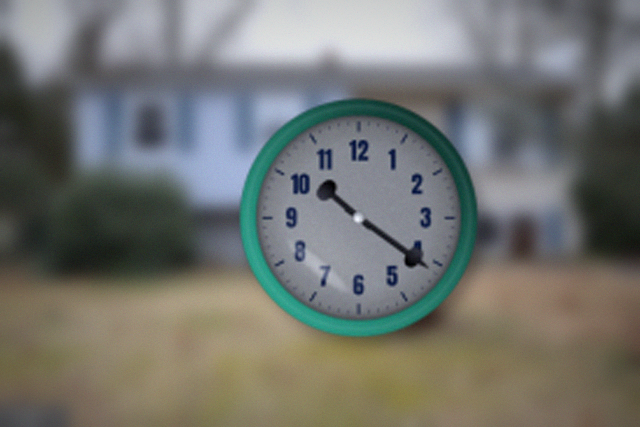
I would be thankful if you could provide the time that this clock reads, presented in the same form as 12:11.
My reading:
10:21
